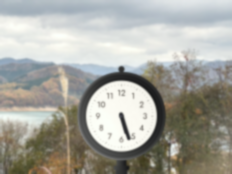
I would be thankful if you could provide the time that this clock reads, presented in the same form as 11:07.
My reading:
5:27
